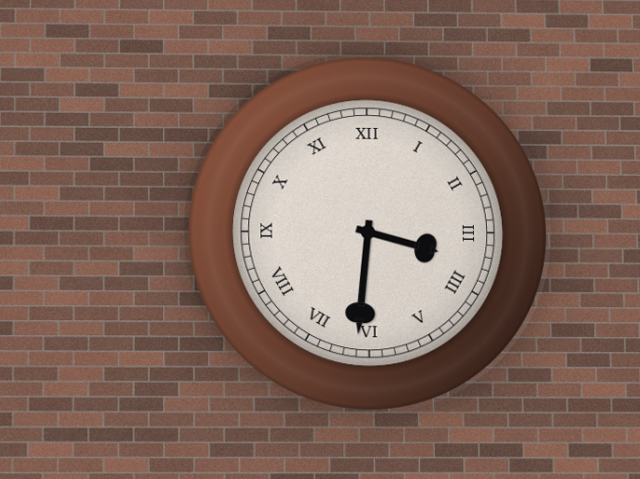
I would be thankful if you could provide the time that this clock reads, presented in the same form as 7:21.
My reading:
3:31
